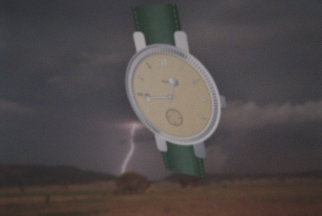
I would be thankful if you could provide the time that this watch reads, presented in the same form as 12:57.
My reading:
12:44
